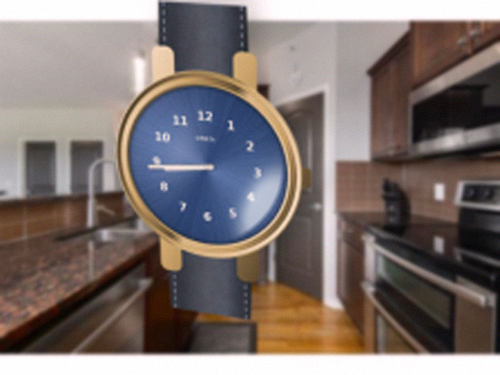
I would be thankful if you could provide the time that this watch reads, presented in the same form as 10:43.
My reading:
8:44
